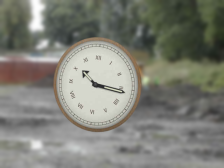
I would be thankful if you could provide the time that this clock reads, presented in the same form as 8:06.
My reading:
10:16
